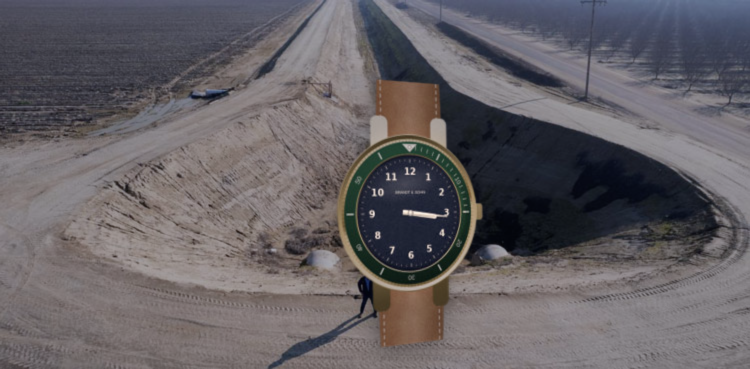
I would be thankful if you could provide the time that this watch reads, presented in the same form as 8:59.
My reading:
3:16
